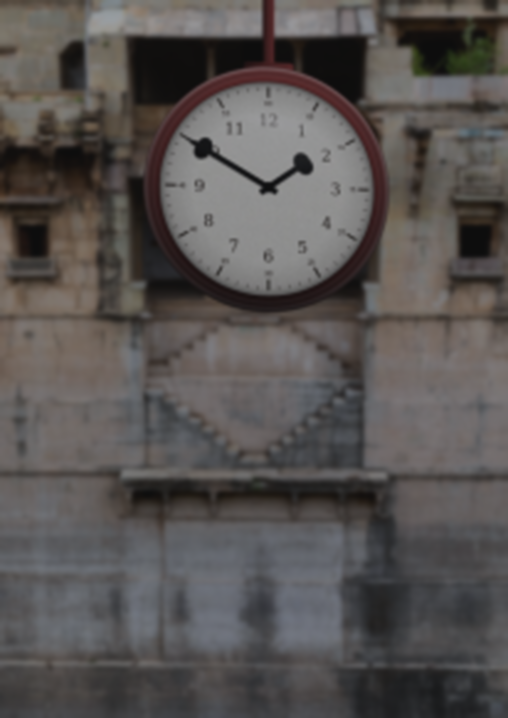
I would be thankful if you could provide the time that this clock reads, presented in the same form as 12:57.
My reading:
1:50
